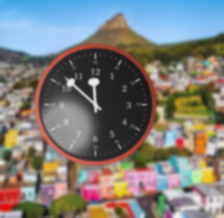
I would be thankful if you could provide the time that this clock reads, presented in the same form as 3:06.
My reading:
11:52
